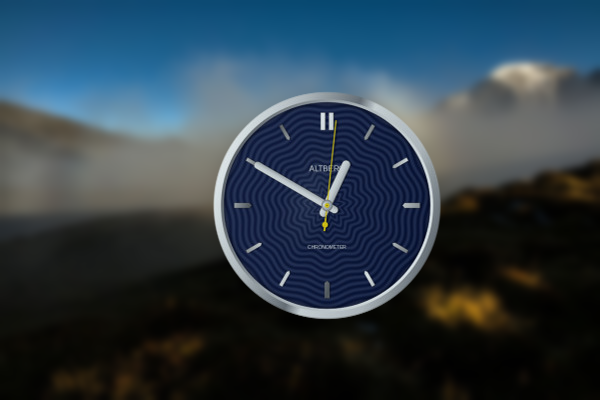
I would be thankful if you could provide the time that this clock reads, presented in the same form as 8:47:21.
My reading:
12:50:01
